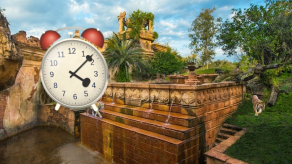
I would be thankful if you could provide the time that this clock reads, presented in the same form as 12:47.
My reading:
4:08
